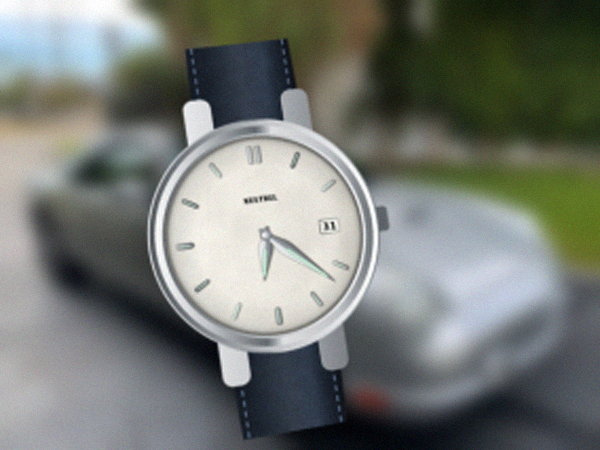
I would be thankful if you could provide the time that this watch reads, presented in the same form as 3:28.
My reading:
6:22
